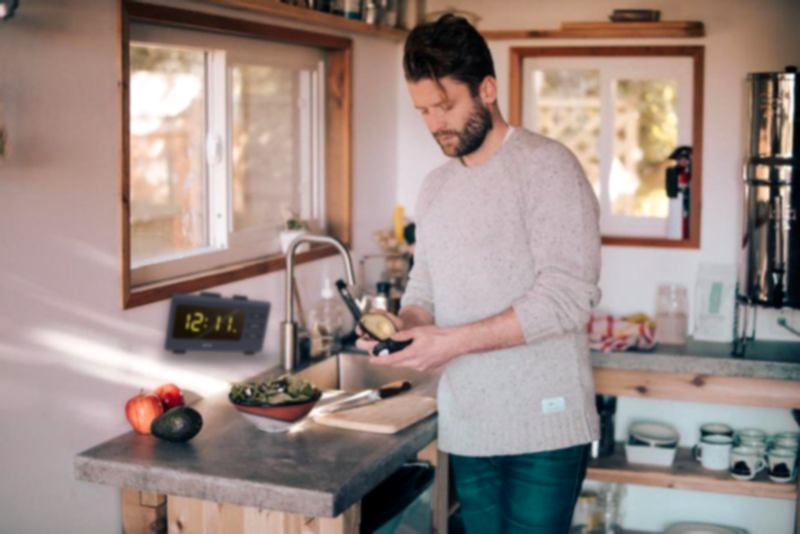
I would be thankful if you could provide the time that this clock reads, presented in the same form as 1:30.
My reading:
12:11
